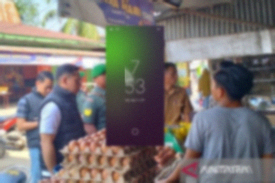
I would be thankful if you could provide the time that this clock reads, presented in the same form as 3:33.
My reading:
7:53
